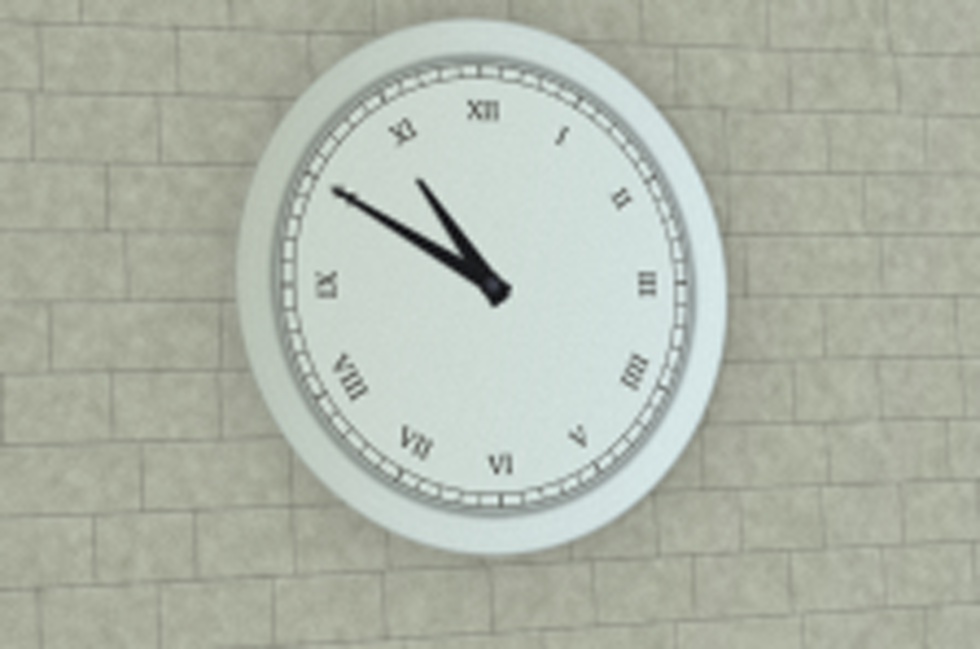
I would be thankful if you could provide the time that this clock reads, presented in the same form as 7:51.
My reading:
10:50
